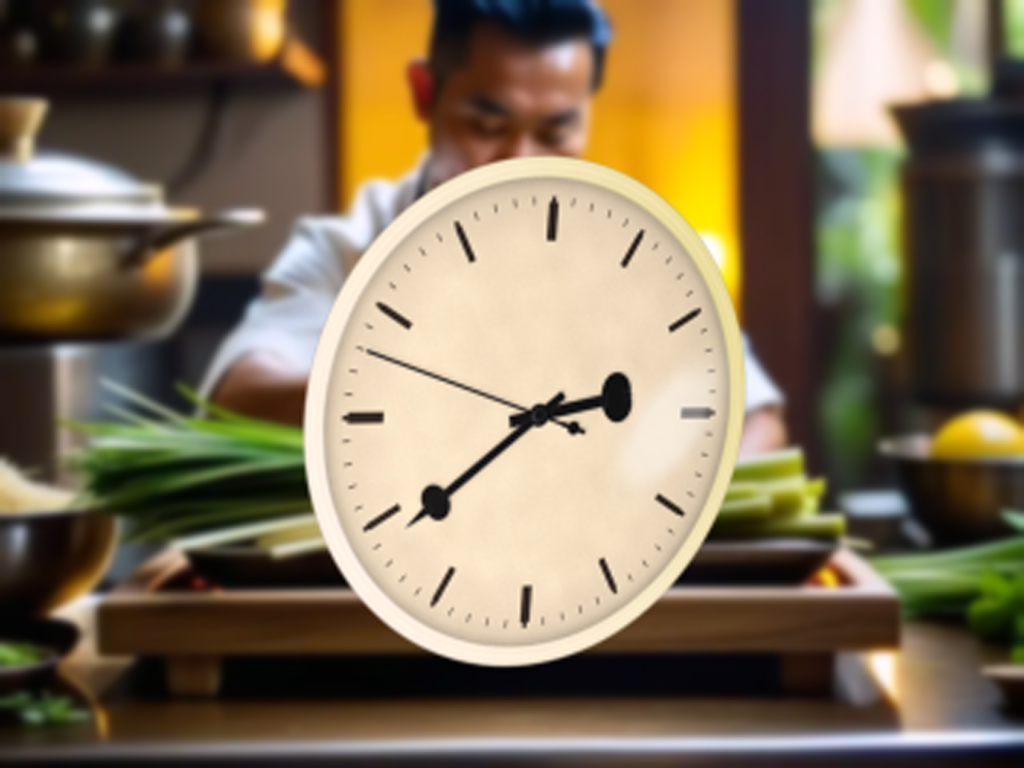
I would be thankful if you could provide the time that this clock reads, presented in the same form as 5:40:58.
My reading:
2:38:48
